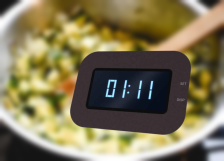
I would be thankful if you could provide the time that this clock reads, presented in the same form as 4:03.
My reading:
1:11
